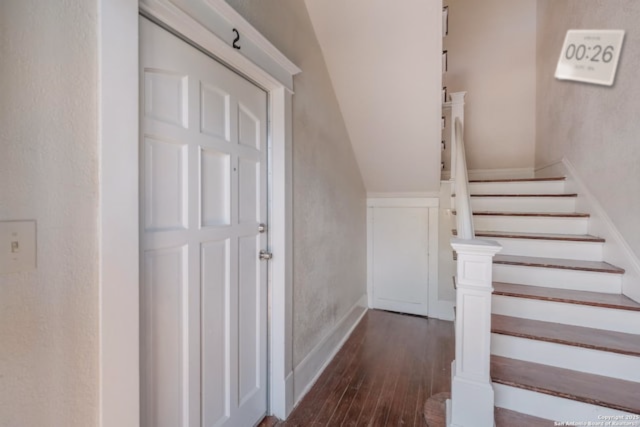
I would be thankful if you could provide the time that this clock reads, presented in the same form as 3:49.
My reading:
0:26
